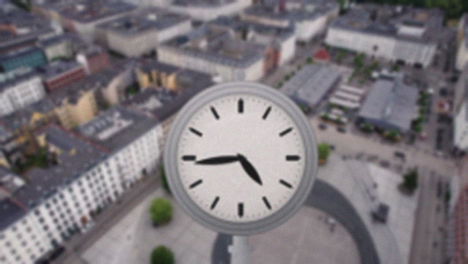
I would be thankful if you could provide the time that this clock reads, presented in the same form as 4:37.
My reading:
4:44
